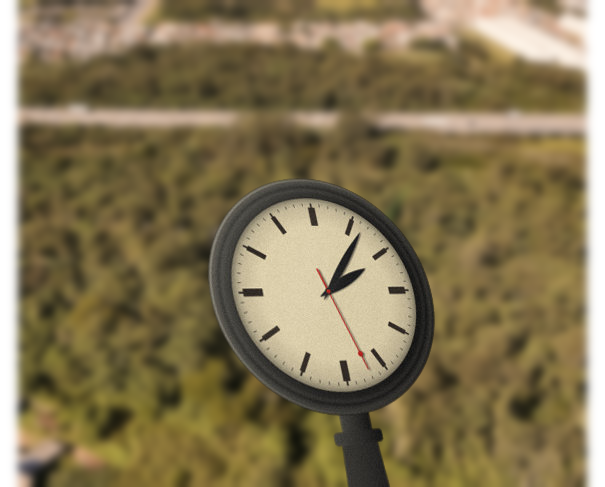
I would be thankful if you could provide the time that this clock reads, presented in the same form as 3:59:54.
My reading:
2:06:27
